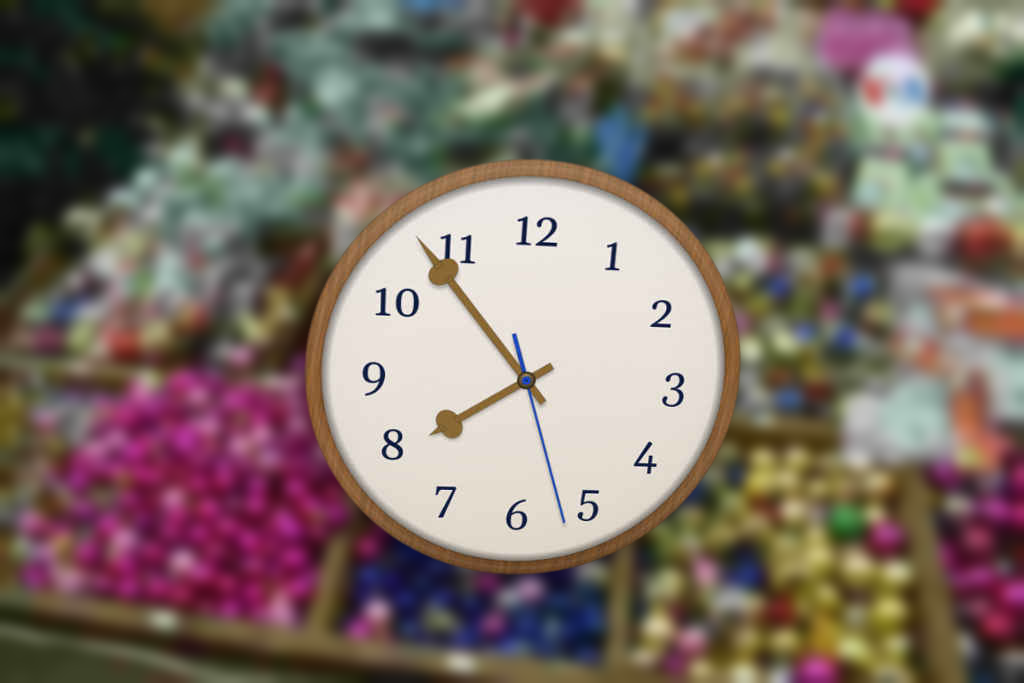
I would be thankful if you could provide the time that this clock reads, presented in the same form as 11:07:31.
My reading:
7:53:27
